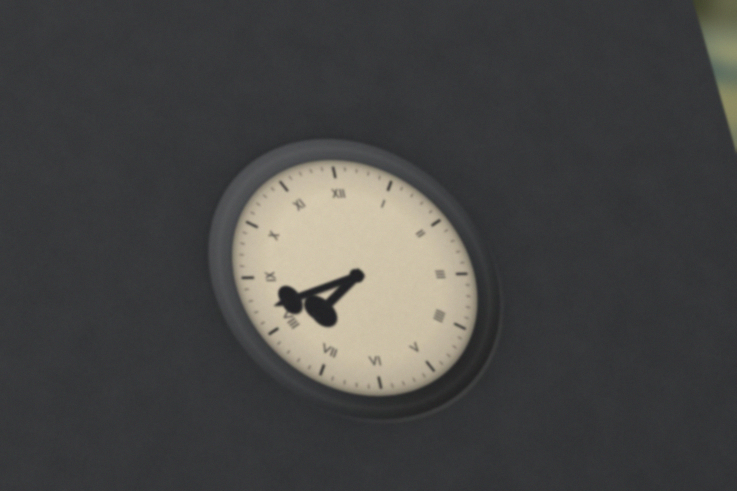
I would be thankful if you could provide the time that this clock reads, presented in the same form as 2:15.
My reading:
7:42
